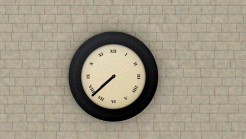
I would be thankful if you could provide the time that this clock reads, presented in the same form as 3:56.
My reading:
7:38
